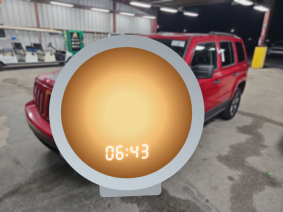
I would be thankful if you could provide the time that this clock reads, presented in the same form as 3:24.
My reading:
6:43
